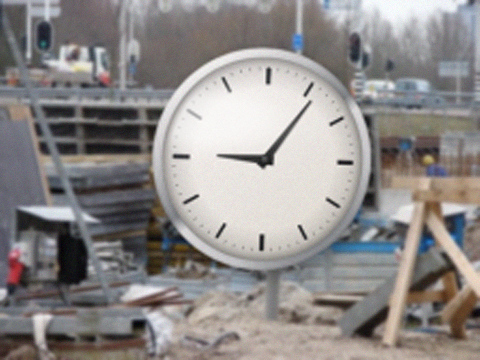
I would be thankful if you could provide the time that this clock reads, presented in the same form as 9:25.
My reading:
9:06
